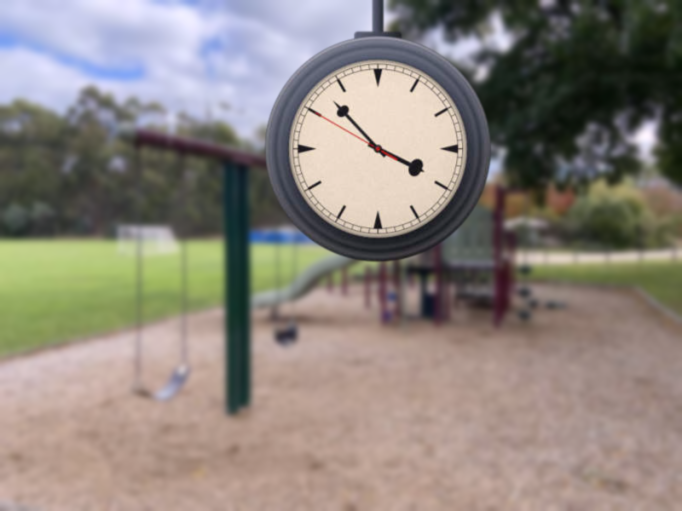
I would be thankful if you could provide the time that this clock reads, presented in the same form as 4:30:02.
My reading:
3:52:50
